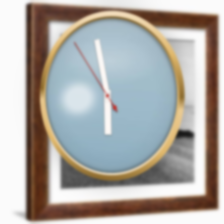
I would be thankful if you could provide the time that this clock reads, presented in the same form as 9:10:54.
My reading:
5:57:54
